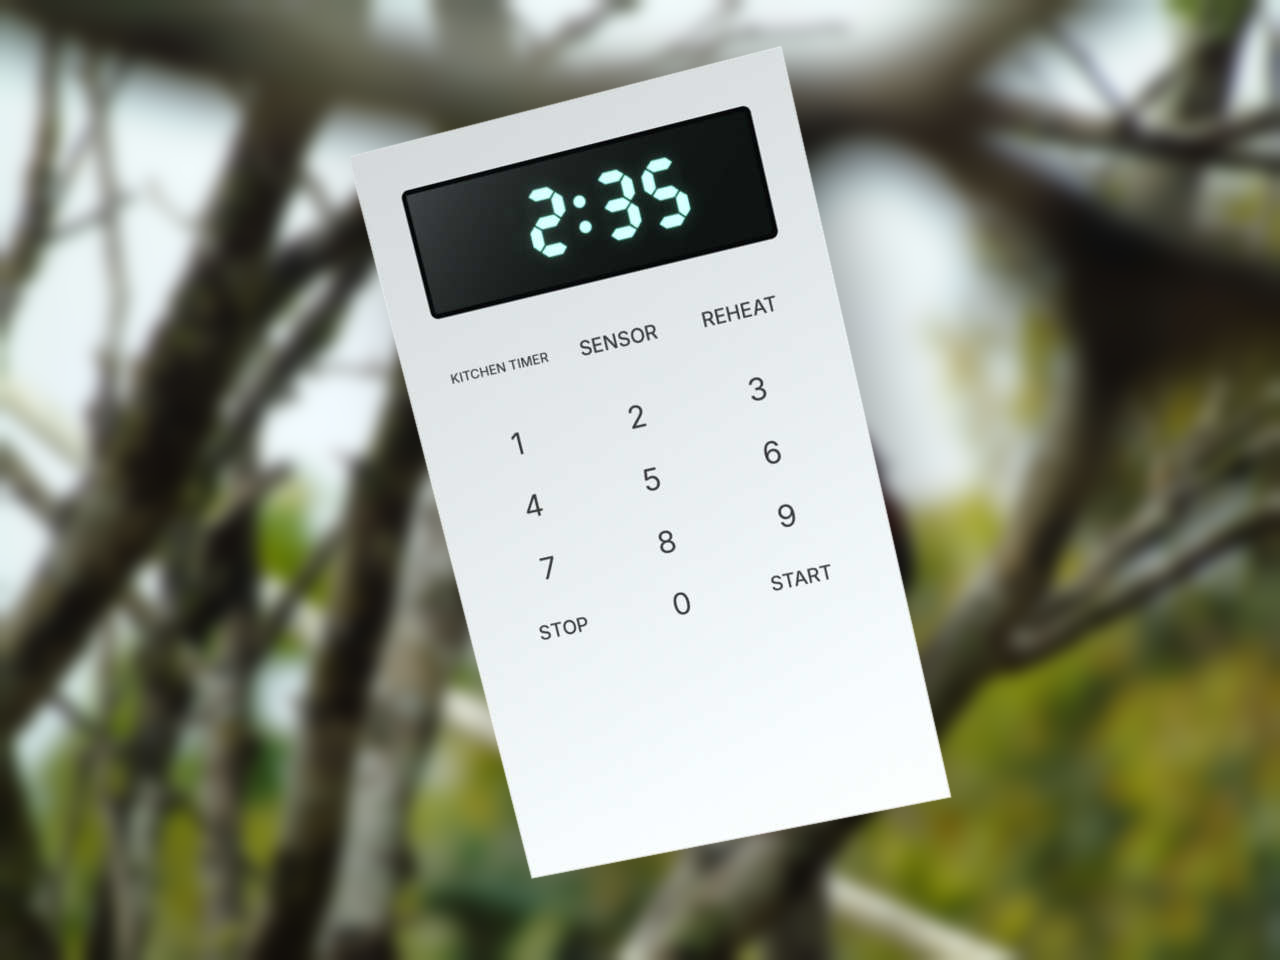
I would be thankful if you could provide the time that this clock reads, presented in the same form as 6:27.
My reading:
2:35
